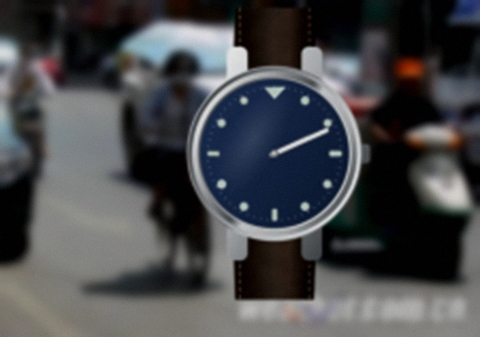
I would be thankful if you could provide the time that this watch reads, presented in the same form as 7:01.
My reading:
2:11
